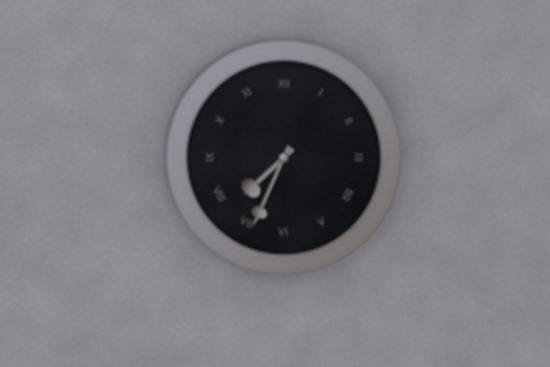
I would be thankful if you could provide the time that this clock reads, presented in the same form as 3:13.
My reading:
7:34
